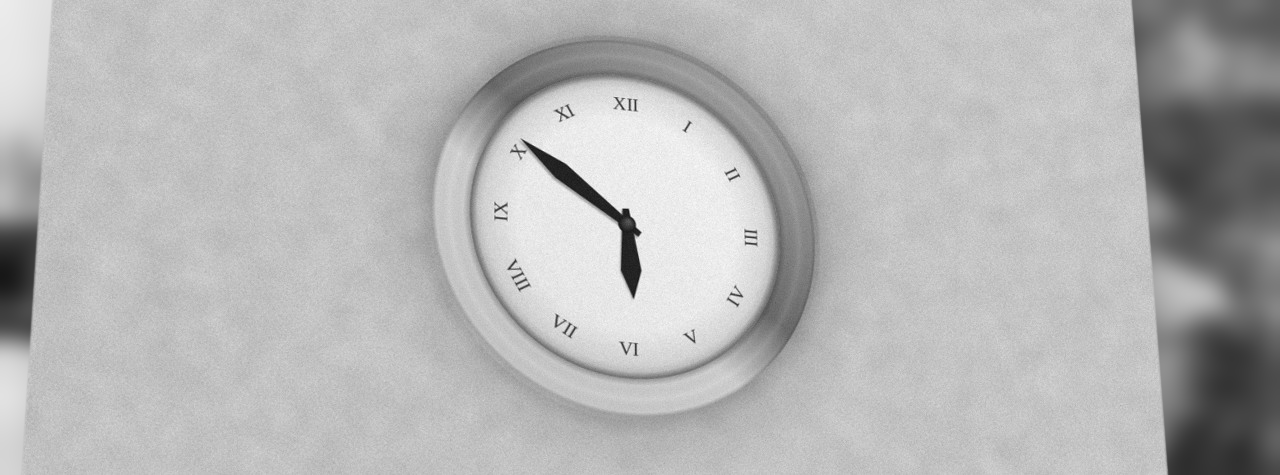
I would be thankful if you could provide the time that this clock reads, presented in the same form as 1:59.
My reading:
5:51
